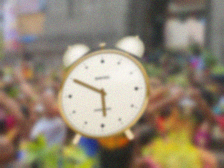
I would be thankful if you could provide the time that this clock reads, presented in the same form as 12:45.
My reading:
5:50
